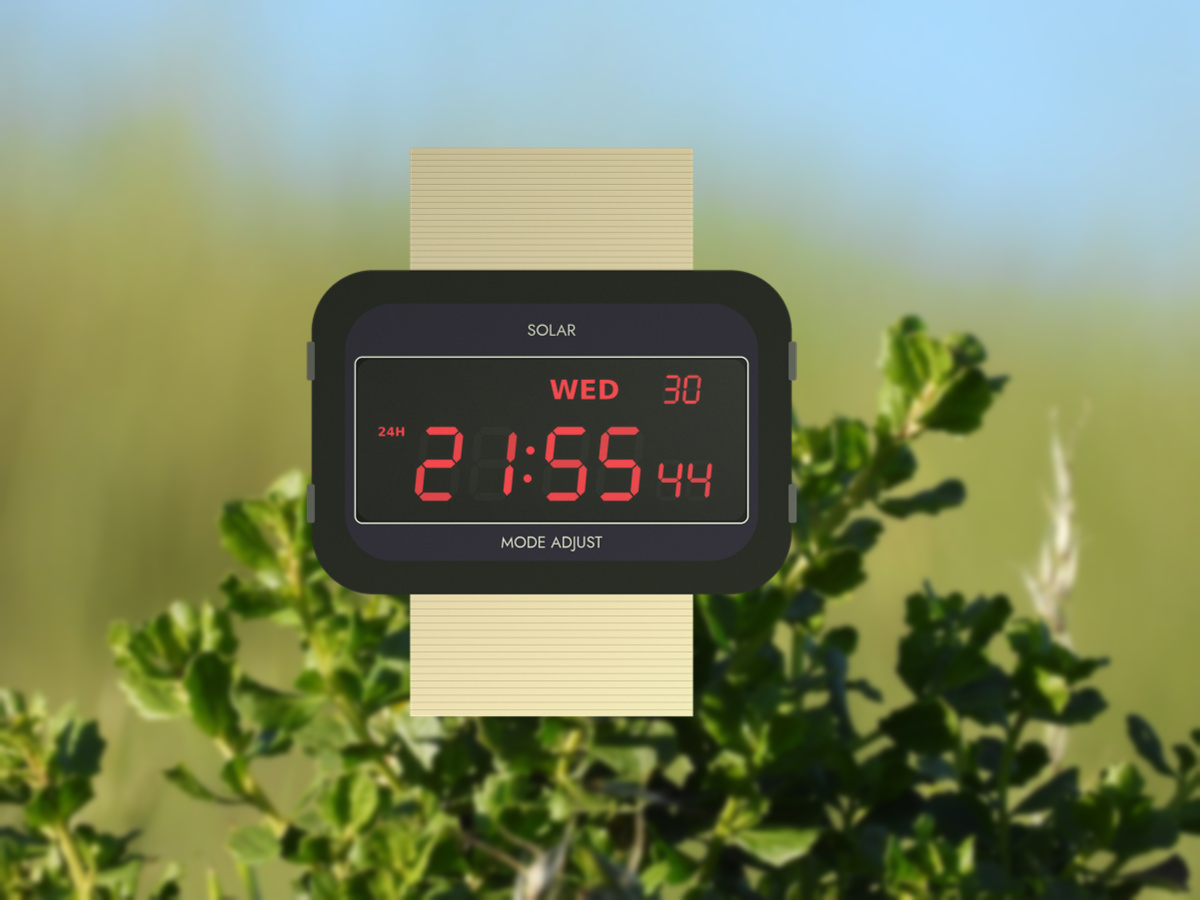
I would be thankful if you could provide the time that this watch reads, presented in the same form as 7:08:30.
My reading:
21:55:44
